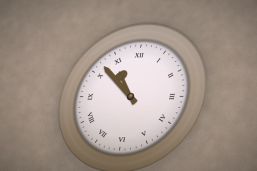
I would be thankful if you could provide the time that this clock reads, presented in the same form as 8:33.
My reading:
10:52
